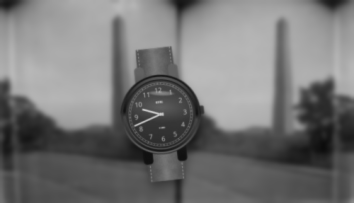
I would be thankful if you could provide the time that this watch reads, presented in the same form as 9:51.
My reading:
9:42
